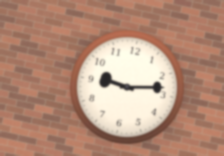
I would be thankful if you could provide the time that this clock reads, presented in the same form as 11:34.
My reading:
9:13
